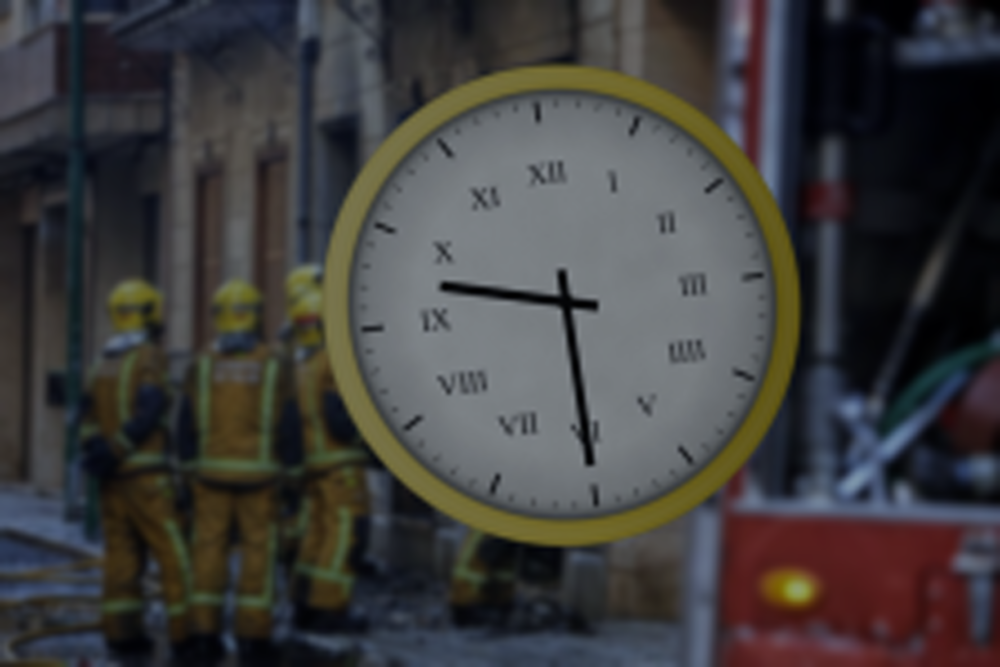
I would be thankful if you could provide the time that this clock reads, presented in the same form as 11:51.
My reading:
9:30
